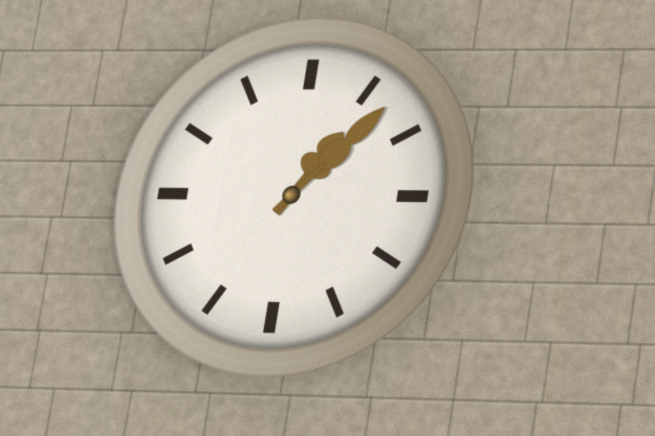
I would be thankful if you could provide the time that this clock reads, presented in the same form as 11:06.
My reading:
1:07
